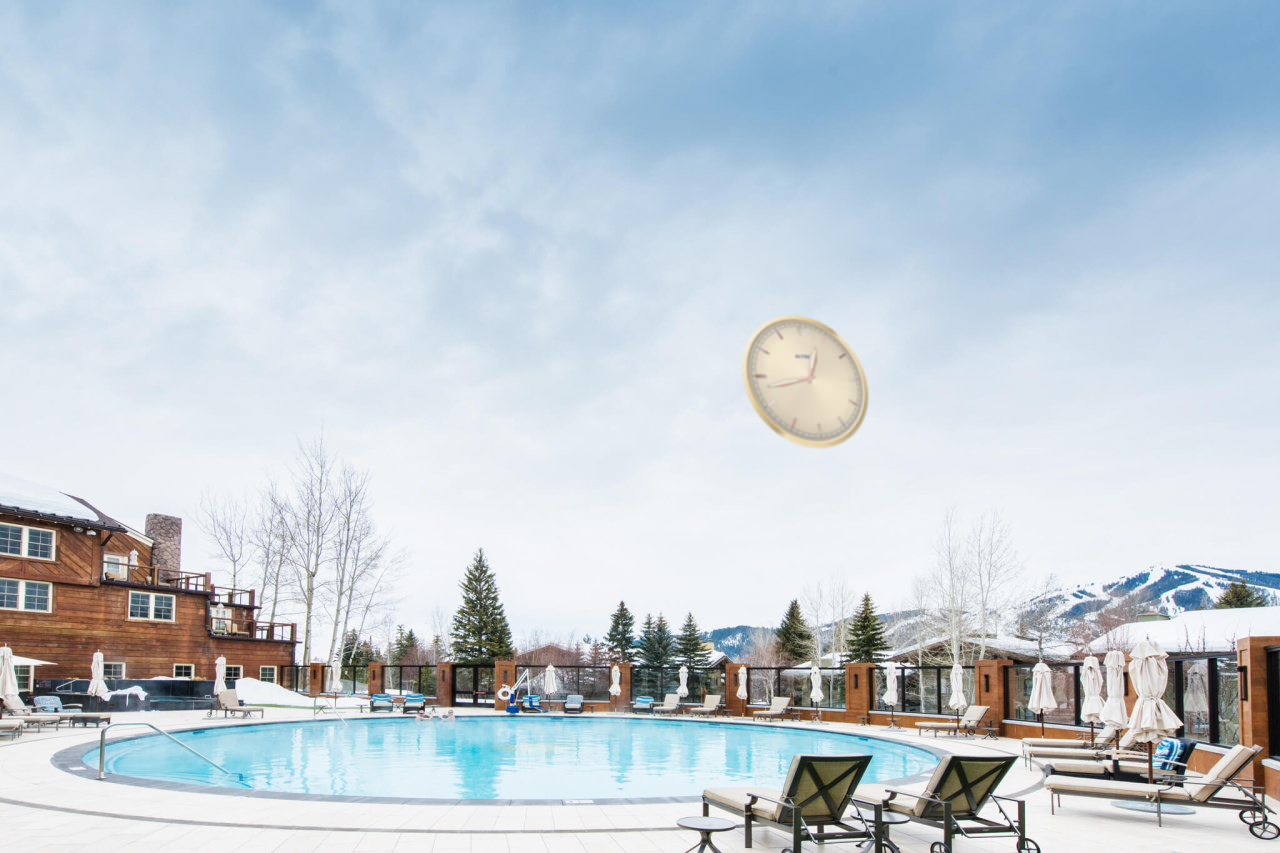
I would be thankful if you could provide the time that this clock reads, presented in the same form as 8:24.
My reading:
12:43
